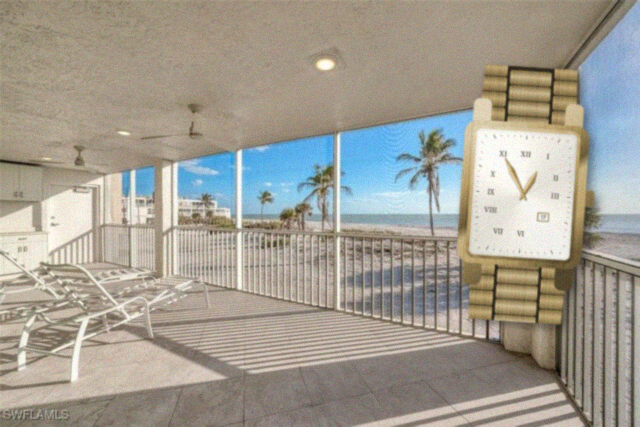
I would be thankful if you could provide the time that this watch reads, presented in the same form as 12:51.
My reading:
12:55
